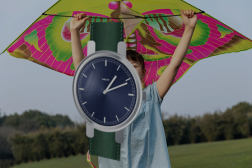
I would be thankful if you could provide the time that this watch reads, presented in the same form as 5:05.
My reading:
1:11
